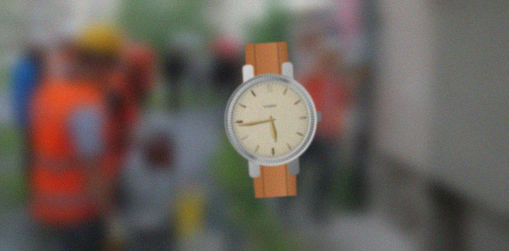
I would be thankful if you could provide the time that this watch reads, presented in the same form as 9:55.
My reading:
5:44
